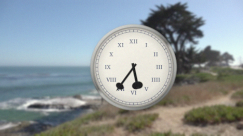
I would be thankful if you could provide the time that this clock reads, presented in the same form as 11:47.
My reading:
5:36
